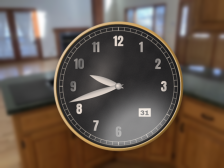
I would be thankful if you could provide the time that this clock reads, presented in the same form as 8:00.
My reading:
9:42
